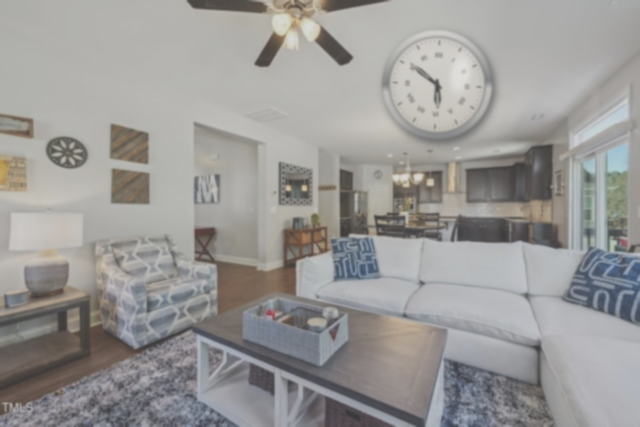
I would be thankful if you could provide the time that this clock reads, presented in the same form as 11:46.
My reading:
5:51
